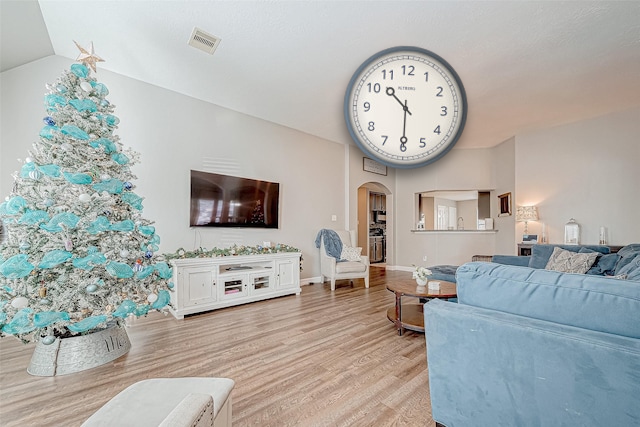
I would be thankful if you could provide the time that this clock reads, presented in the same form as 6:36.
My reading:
10:30
